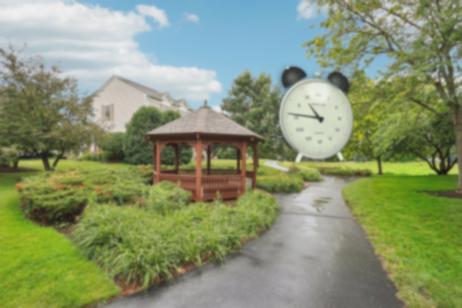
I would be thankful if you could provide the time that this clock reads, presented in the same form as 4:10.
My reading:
10:46
